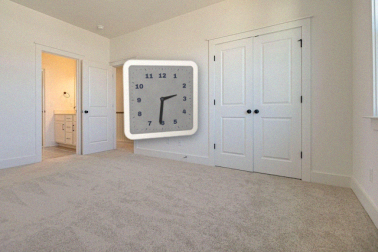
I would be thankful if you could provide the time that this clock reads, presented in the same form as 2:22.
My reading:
2:31
